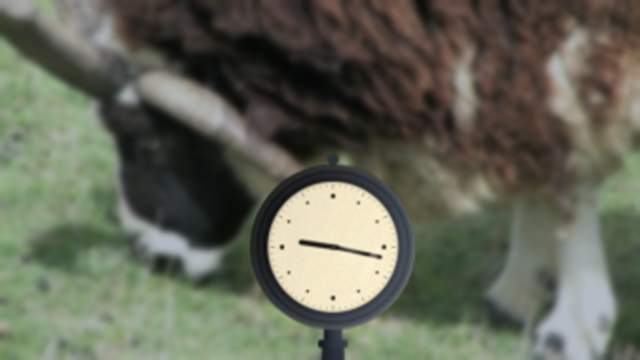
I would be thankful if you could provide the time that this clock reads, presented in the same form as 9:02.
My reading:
9:17
